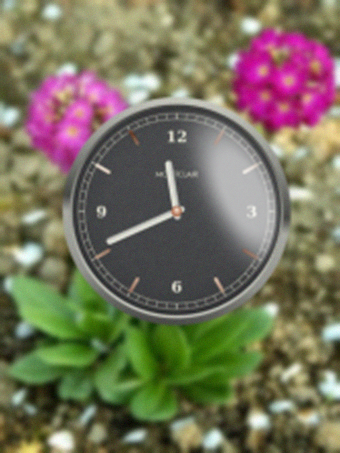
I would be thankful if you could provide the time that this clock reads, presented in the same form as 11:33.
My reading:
11:41
